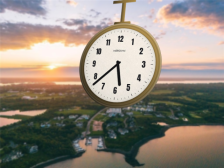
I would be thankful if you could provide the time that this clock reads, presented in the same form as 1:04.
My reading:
5:38
